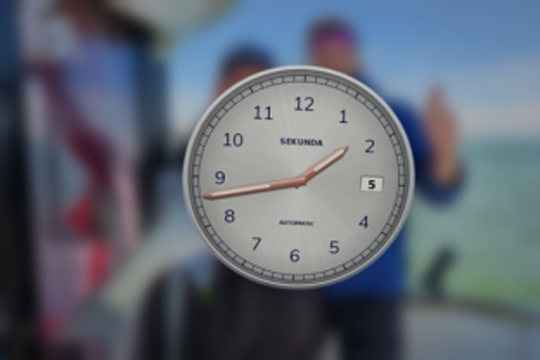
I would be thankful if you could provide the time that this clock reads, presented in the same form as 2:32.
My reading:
1:43
